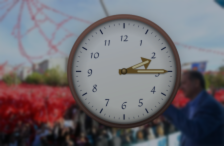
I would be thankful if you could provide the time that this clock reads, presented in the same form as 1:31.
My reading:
2:15
